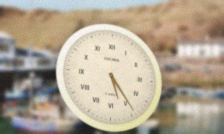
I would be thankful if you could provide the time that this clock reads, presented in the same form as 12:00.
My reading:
5:24
